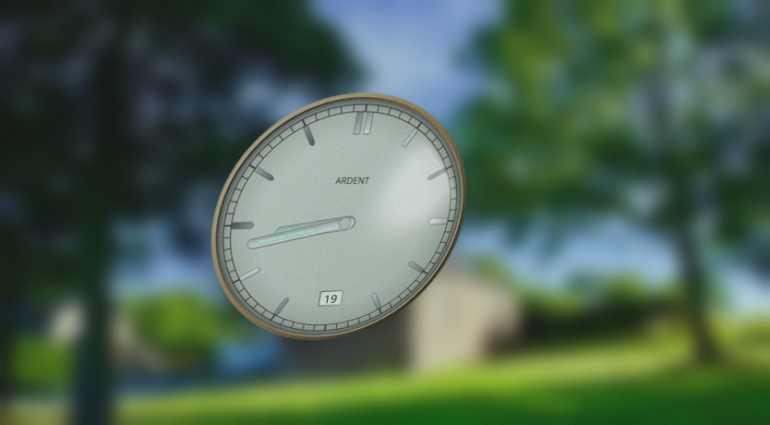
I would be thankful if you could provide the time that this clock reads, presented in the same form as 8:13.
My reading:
8:43
